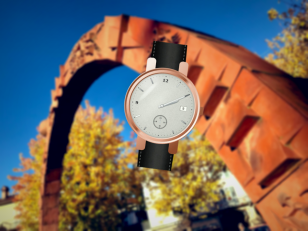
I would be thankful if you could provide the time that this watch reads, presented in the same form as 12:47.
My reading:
2:10
